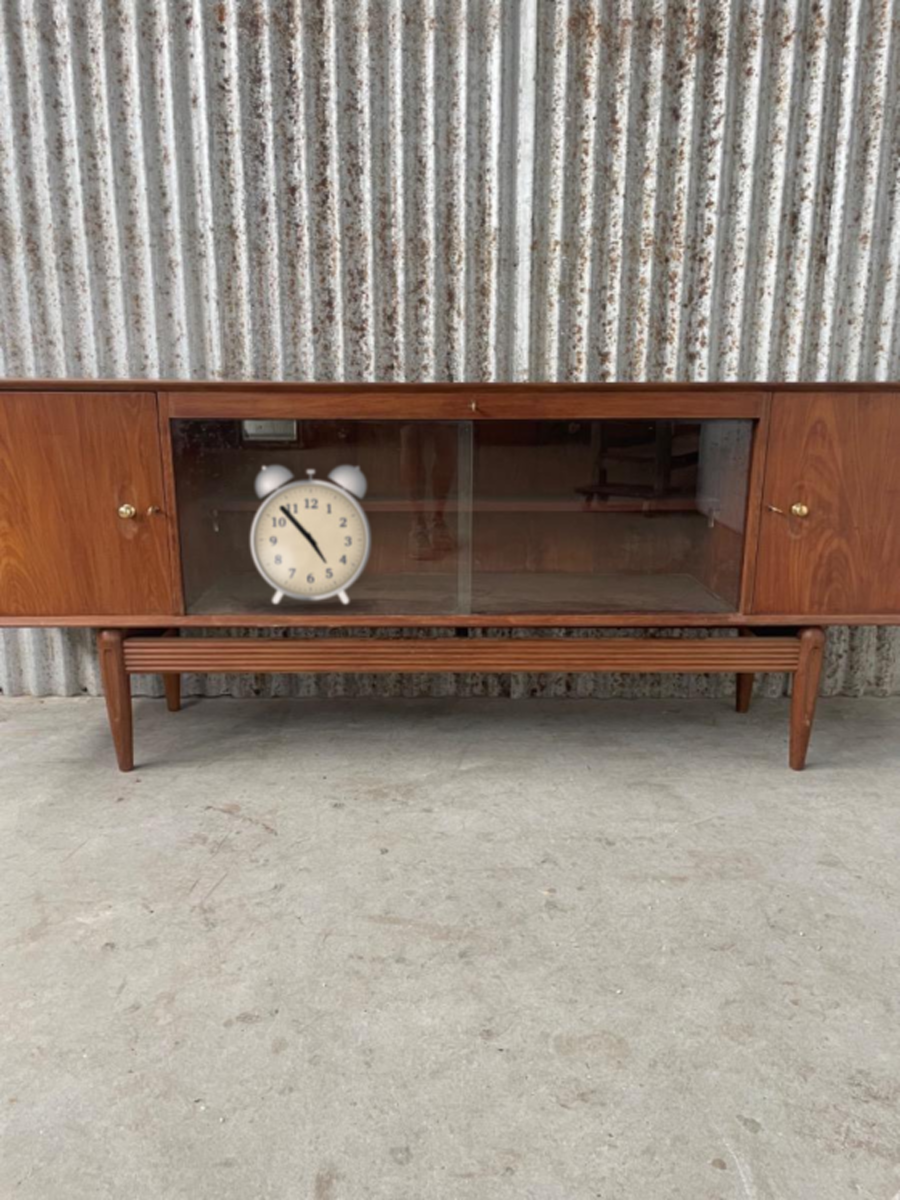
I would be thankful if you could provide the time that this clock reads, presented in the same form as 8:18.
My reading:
4:53
